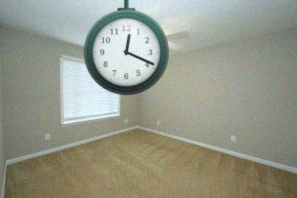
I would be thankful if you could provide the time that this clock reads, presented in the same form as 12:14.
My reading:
12:19
